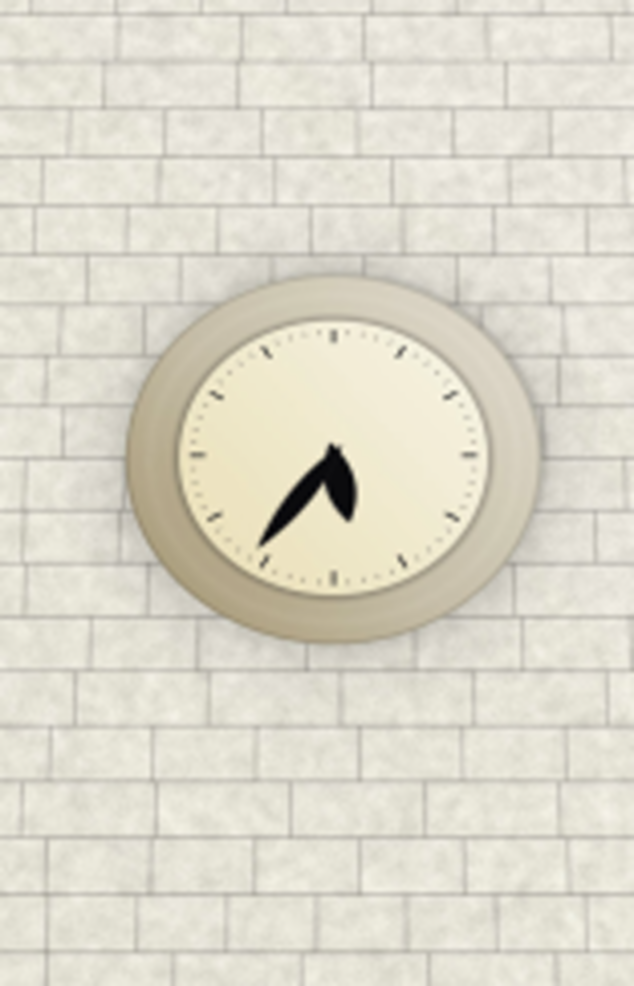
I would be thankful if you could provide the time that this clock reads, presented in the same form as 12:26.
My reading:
5:36
